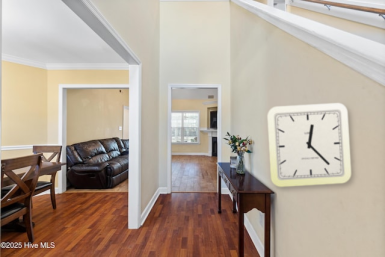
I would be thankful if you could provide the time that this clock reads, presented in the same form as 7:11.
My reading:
12:23
